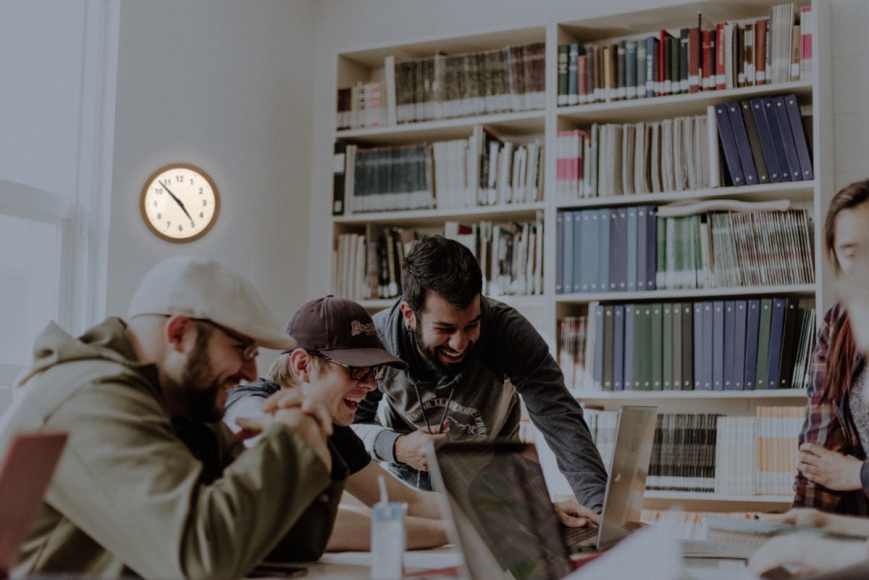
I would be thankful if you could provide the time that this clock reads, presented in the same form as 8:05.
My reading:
4:53
